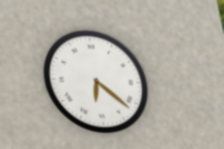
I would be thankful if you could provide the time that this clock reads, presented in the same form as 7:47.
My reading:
6:22
